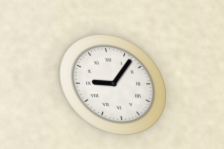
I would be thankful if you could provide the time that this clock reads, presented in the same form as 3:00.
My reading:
9:07
